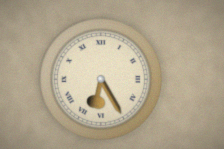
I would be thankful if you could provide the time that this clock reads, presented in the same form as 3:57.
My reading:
6:25
